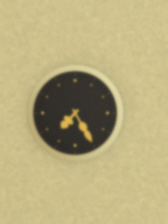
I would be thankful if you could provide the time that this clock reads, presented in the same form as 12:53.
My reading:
7:25
